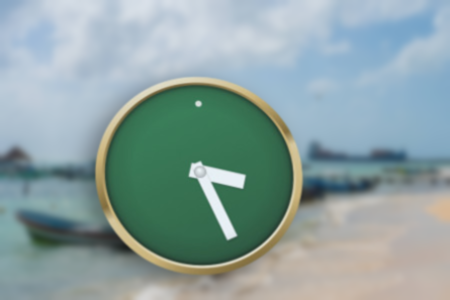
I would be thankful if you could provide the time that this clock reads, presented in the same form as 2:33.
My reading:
3:26
